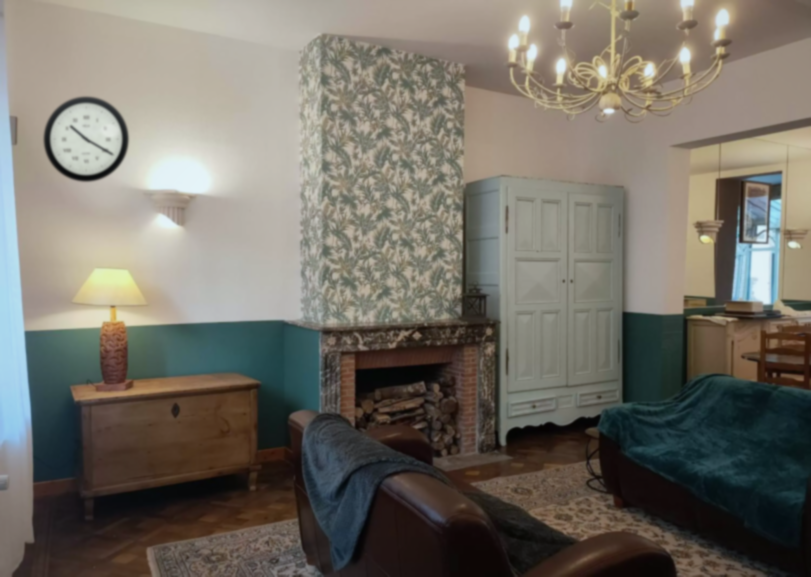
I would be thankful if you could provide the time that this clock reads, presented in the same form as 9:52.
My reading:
10:20
